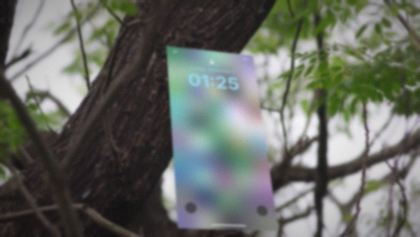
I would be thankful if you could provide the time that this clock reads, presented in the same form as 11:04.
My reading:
1:25
